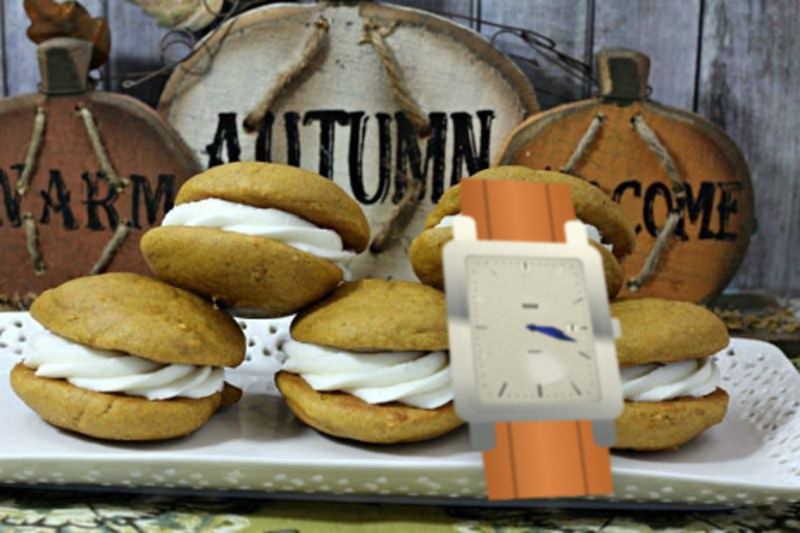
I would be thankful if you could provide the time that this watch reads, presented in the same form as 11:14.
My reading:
3:18
